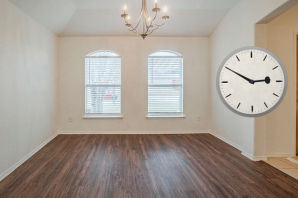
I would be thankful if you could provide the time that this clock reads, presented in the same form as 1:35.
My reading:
2:50
